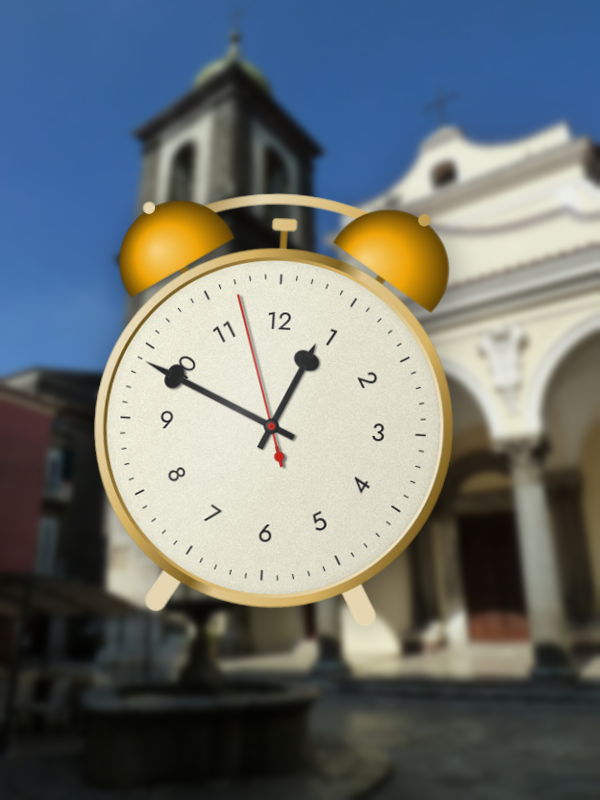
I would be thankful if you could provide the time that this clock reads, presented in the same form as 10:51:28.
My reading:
12:48:57
